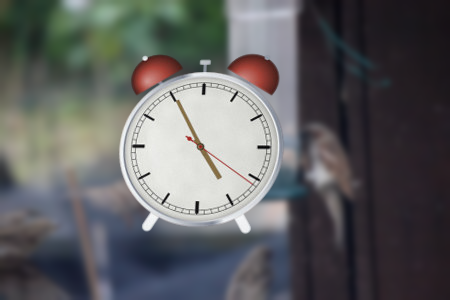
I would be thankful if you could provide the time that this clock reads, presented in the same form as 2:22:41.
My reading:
4:55:21
